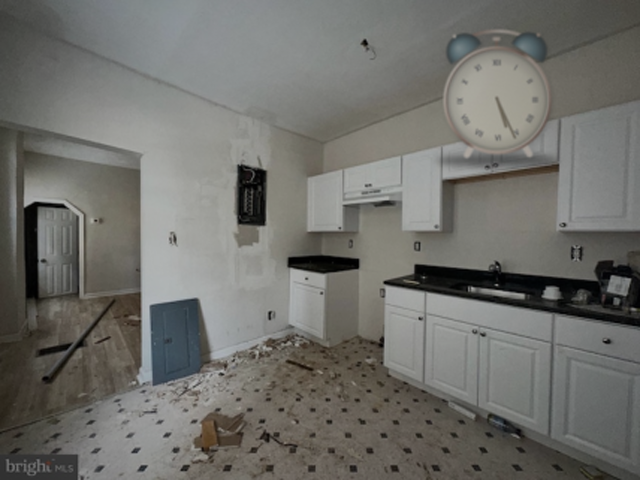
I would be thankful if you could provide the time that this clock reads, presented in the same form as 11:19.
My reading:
5:26
